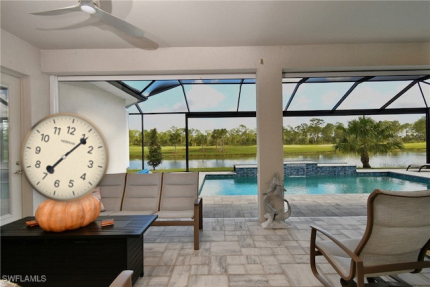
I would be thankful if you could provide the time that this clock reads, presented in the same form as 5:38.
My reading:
7:06
